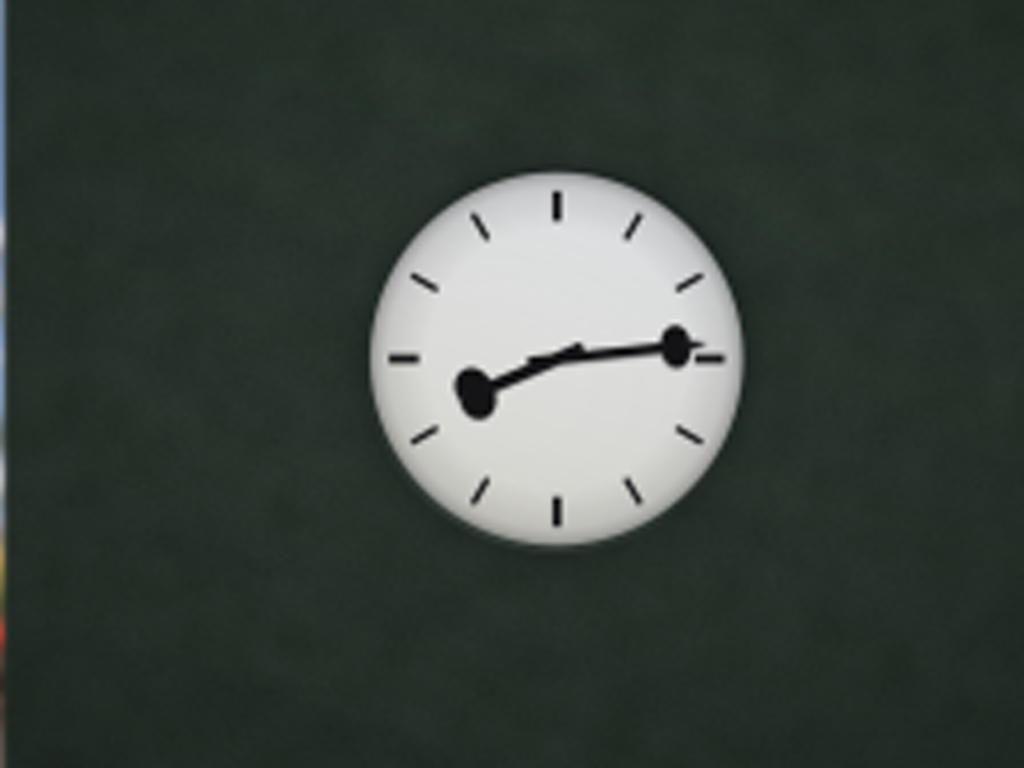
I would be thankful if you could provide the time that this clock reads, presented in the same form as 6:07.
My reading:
8:14
